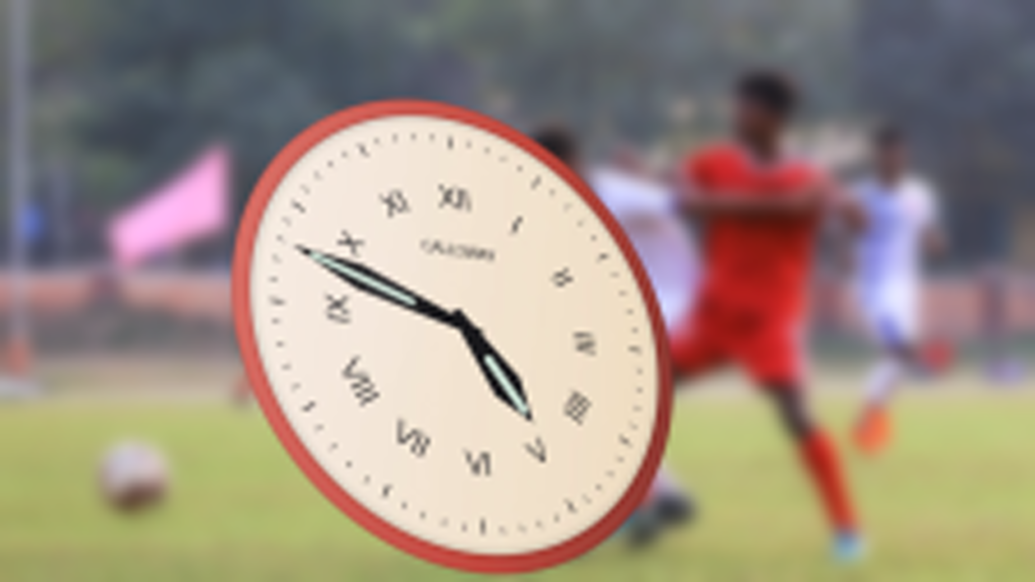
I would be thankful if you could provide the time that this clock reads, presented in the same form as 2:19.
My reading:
4:48
